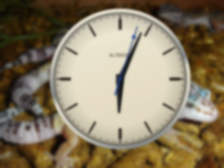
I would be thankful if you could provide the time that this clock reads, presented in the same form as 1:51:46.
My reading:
6:04:03
